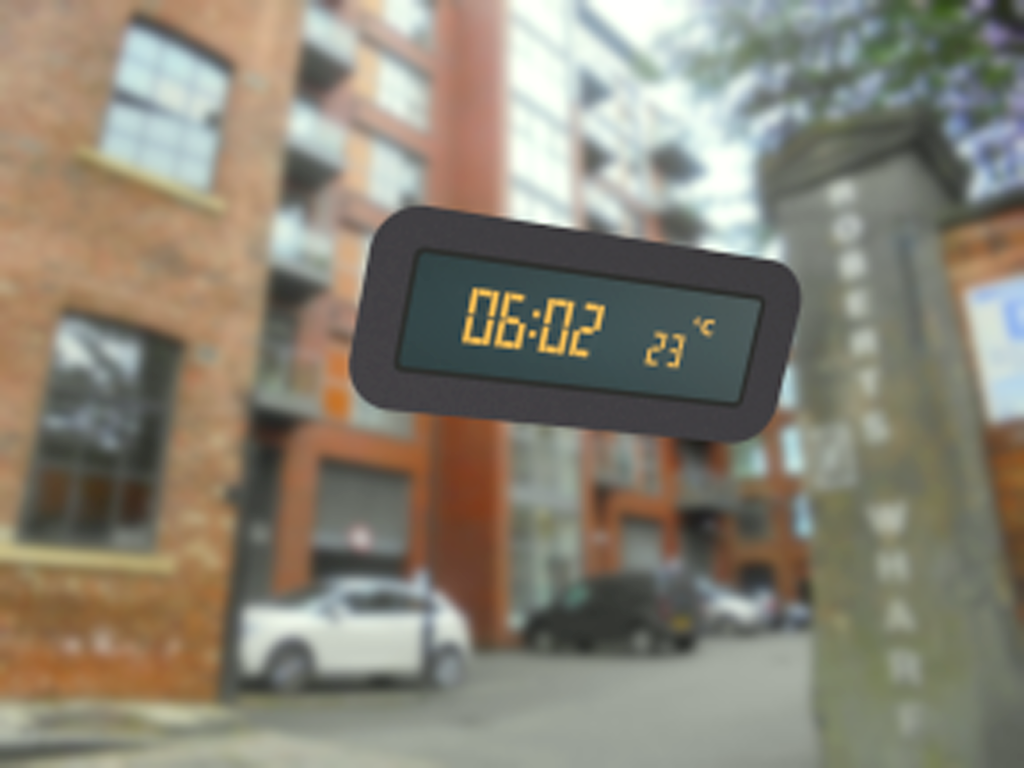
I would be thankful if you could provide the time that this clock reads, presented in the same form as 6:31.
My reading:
6:02
